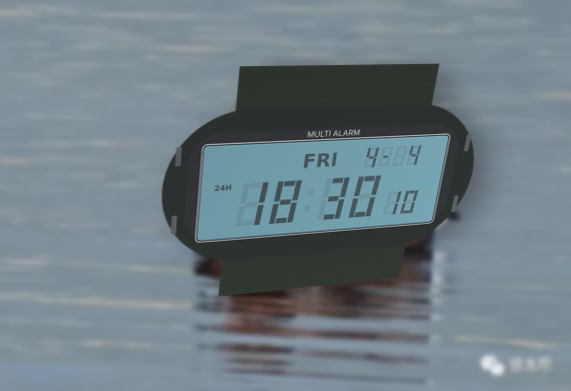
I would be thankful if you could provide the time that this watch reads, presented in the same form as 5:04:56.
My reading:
18:30:10
